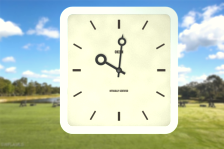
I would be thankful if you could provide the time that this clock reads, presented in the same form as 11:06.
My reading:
10:01
